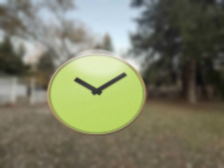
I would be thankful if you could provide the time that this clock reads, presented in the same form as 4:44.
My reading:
10:09
